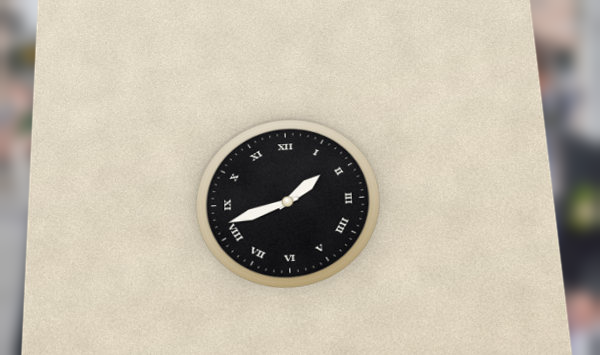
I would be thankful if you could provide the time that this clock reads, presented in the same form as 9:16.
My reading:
1:42
